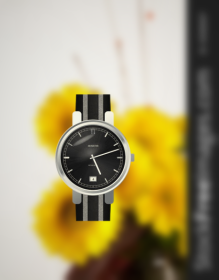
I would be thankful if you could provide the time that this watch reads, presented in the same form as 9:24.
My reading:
5:12
